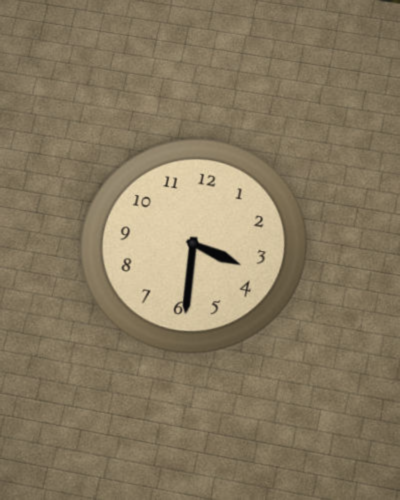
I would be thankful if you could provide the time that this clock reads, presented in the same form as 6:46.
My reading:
3:29
